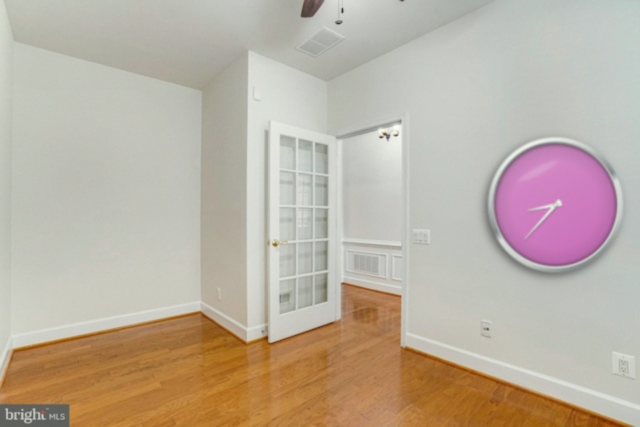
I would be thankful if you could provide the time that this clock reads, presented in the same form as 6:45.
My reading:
8:37
